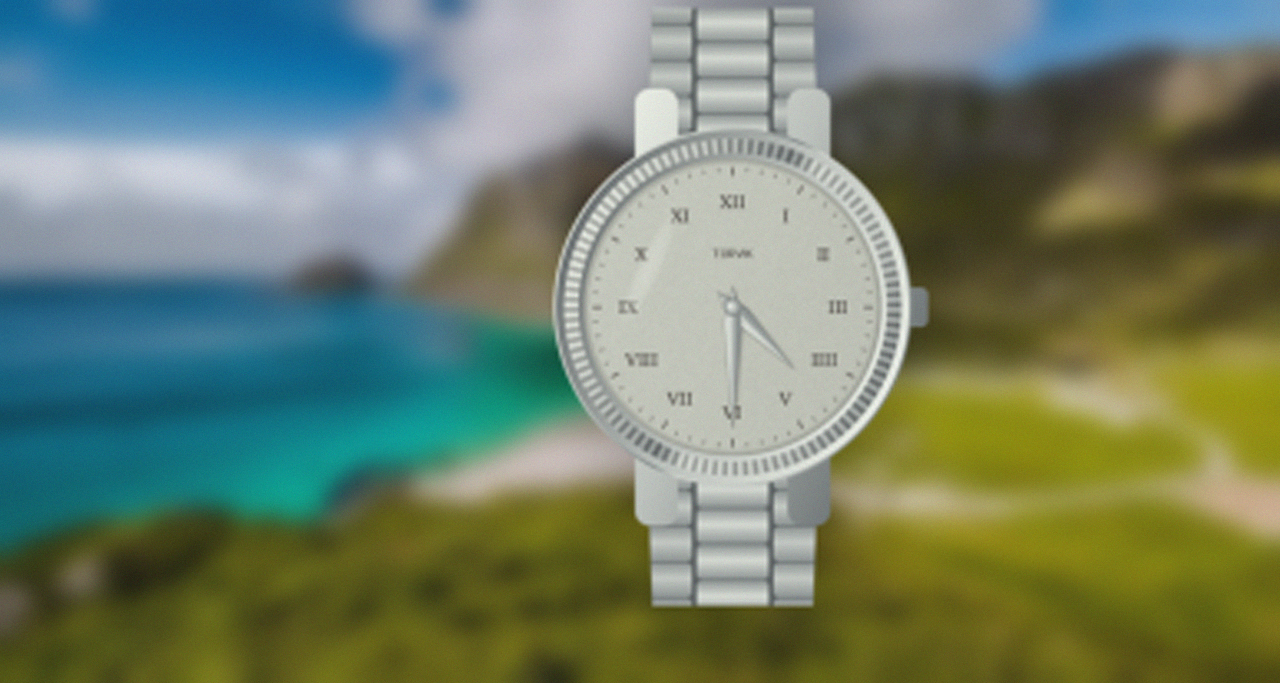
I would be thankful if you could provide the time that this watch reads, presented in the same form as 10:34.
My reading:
4:30
